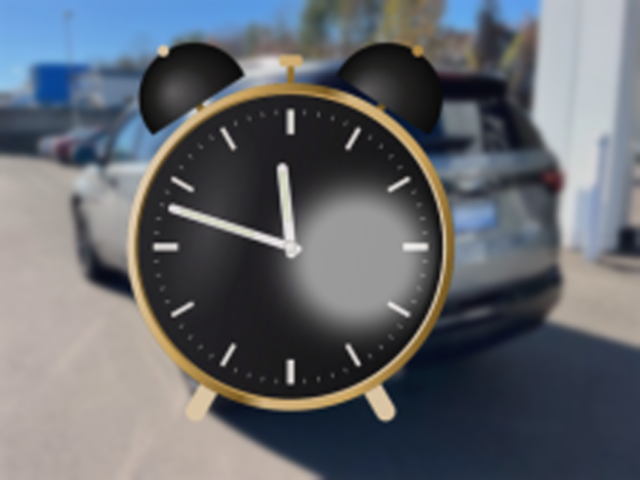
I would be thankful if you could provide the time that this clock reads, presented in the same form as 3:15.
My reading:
11:48
